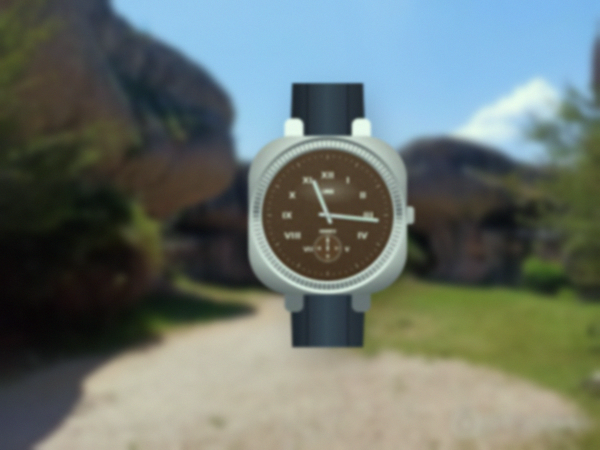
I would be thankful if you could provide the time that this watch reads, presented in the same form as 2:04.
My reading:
11:16
